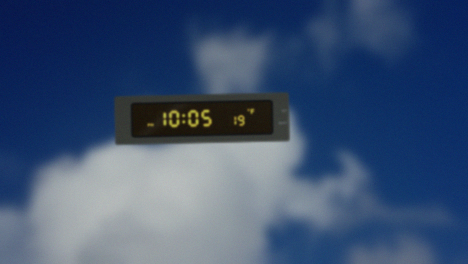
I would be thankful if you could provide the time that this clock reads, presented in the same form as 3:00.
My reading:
10:05
